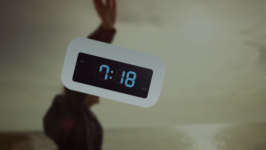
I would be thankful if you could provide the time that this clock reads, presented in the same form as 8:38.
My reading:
7:18
